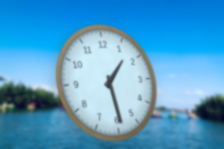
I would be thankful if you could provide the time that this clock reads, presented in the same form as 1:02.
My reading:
1:29
